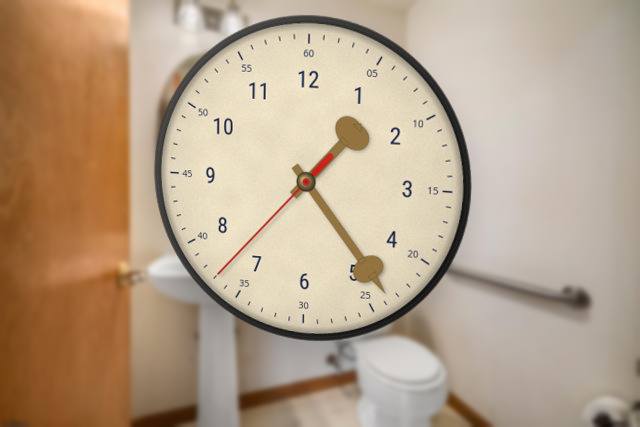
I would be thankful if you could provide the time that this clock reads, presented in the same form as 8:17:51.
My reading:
1:23:37
